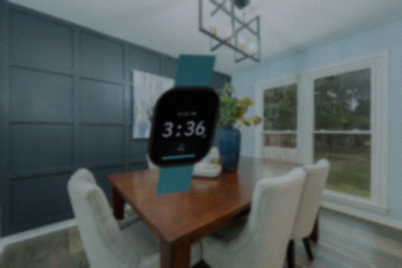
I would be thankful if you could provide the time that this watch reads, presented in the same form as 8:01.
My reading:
3:36
